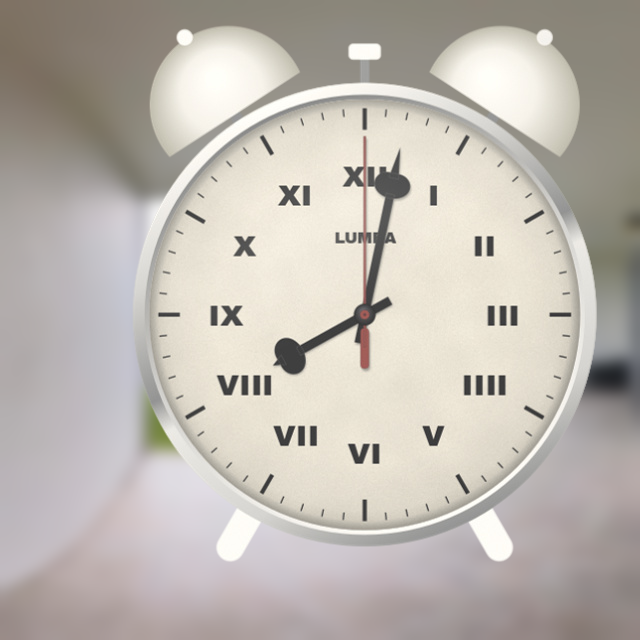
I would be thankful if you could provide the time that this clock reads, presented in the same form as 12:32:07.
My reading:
8:02:00
